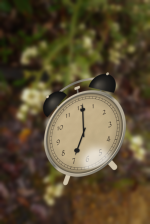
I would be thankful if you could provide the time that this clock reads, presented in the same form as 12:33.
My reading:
7:01
